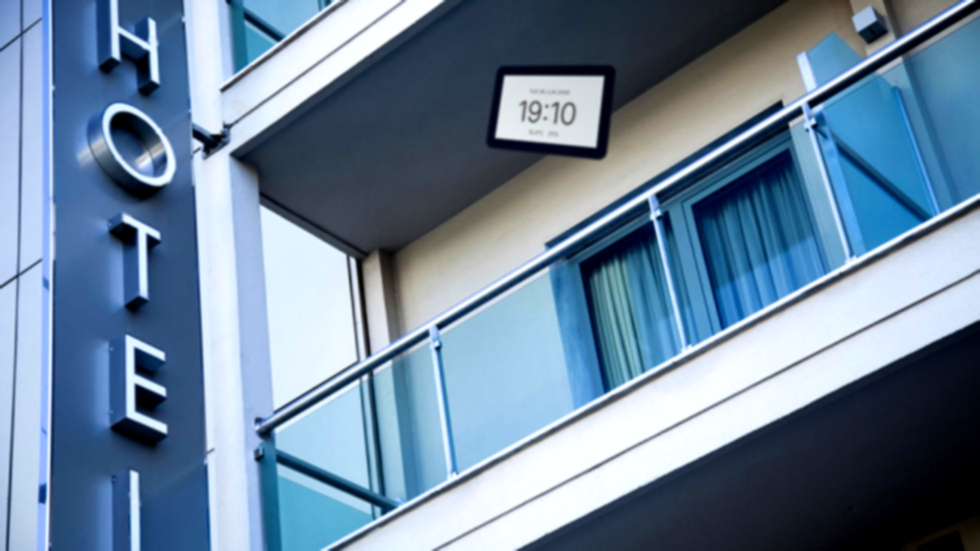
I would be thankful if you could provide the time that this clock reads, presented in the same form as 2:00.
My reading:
19:10
